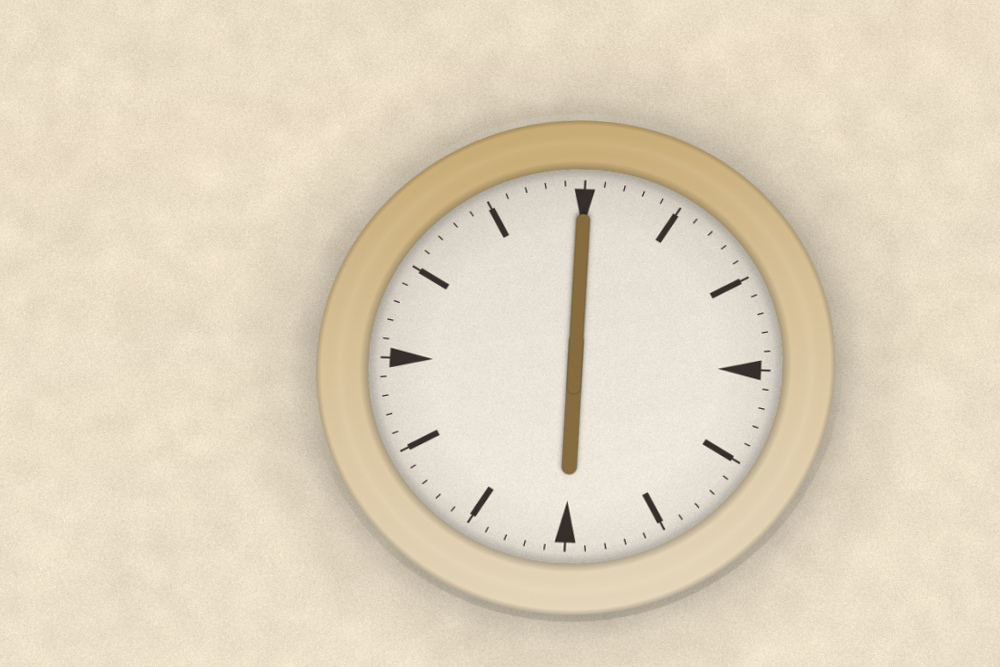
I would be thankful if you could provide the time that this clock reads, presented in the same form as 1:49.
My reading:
6:00
